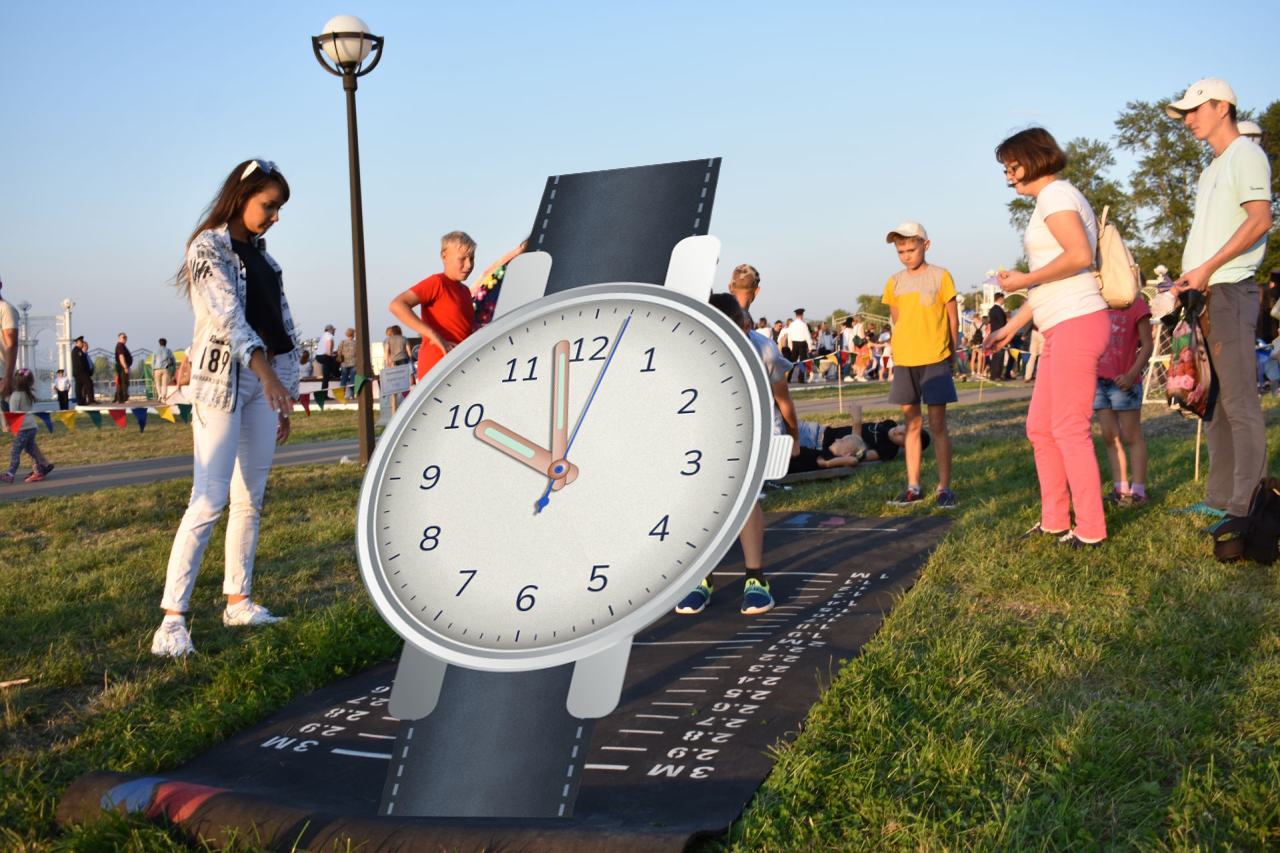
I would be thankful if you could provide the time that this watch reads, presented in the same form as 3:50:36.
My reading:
9:58:02
